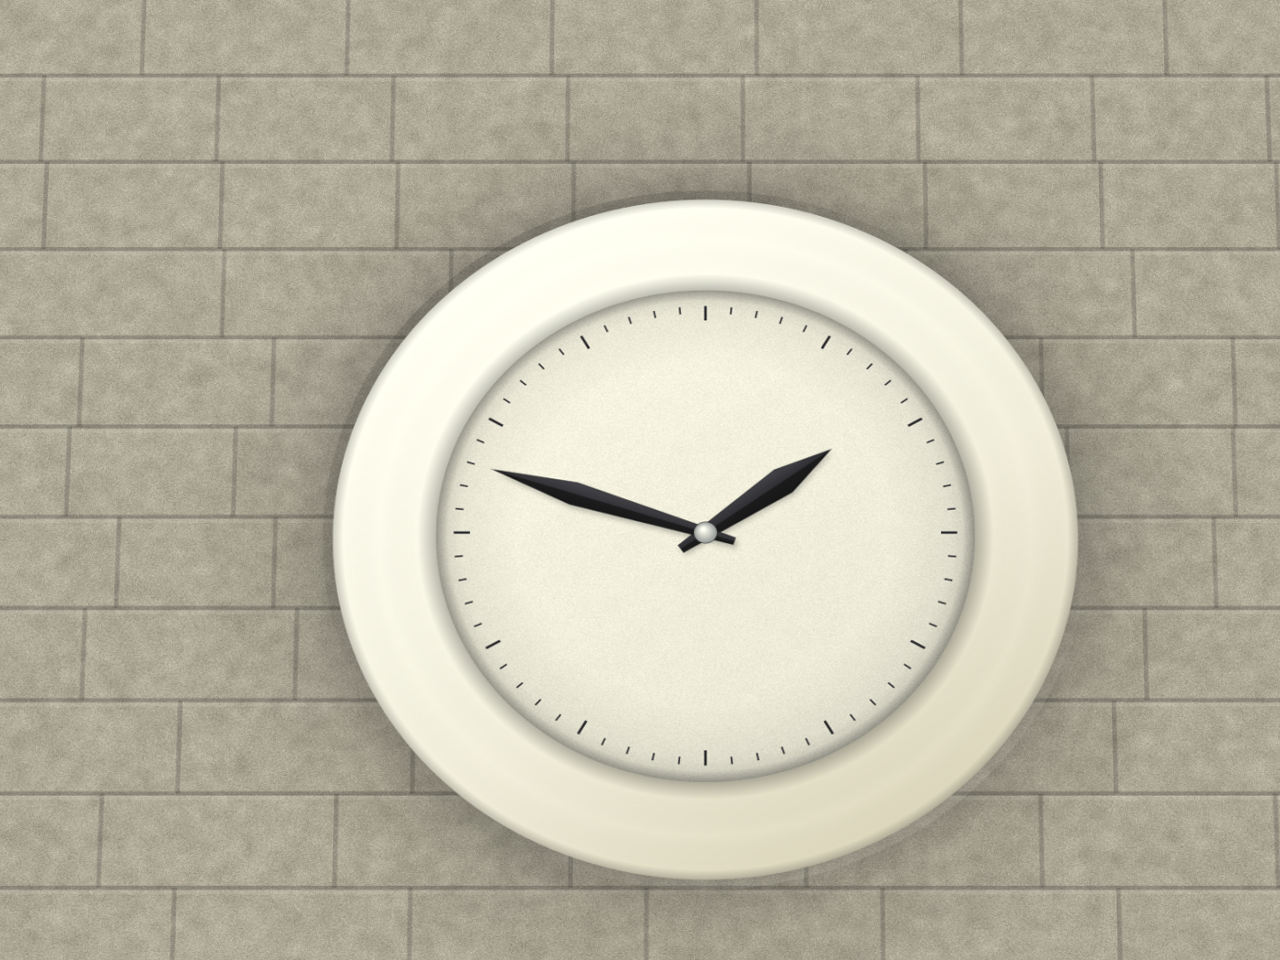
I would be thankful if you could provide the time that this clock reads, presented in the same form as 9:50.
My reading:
1:48
